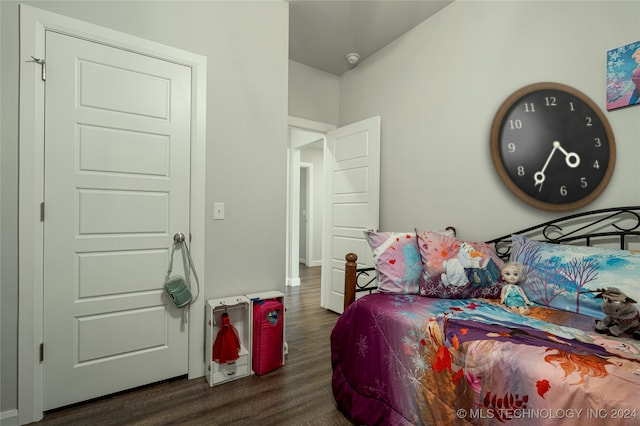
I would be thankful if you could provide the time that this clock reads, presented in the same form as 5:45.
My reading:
4:36
